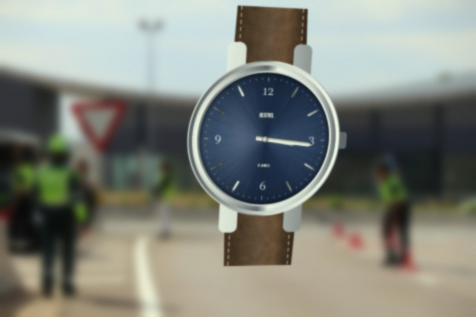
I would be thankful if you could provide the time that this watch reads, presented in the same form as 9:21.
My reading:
3:16
